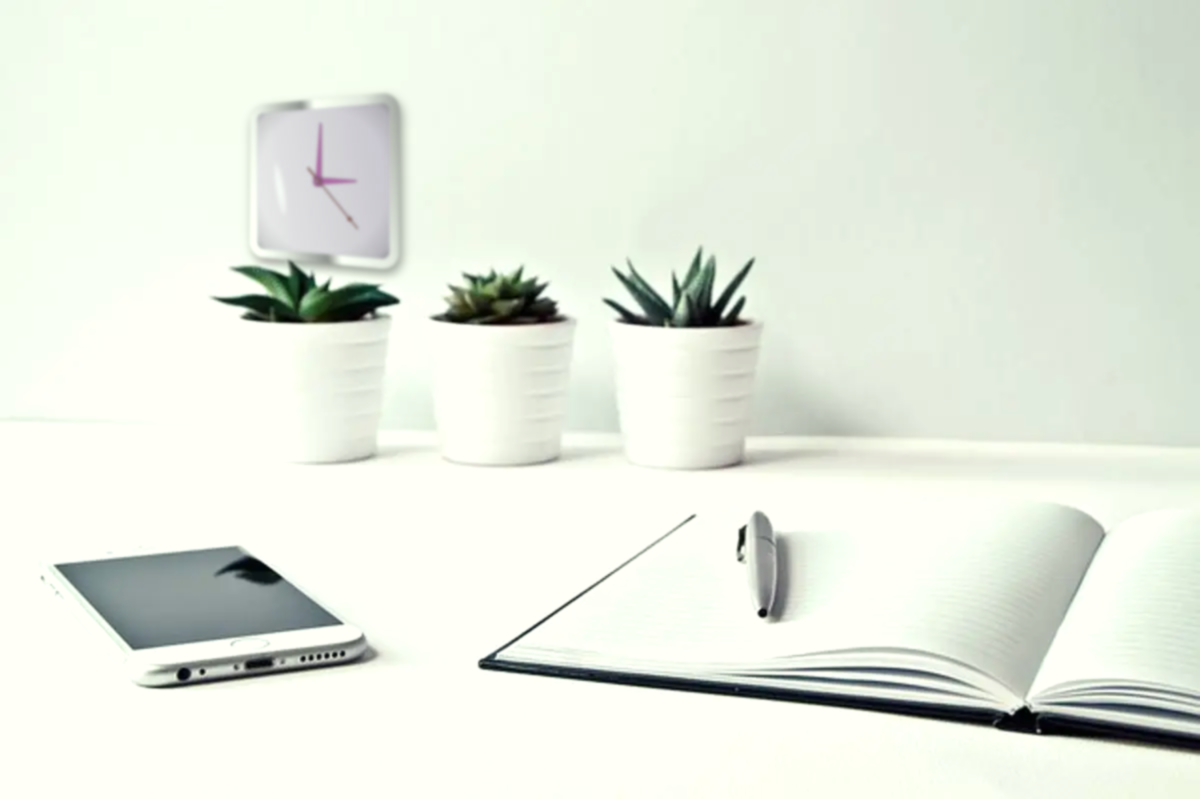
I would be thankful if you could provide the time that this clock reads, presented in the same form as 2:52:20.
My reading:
3:00:23
